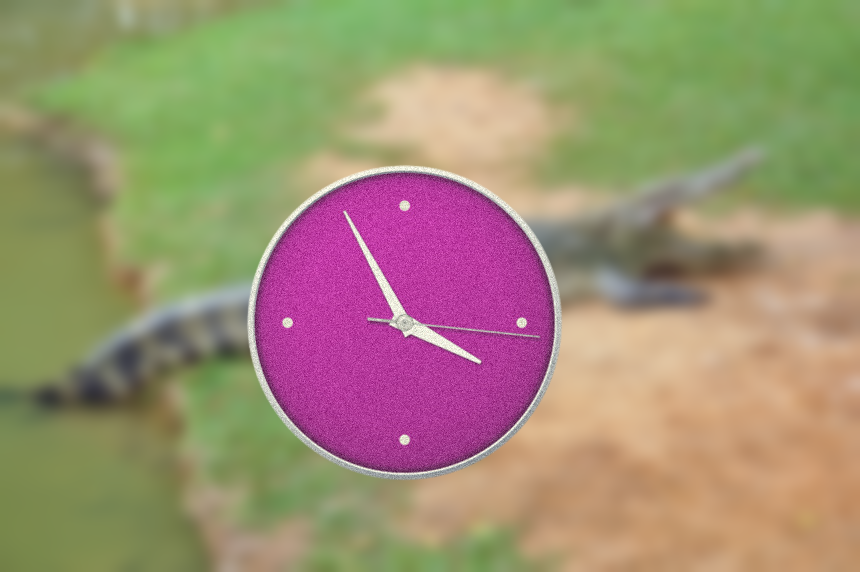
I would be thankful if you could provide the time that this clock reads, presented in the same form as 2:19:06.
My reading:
3:55:16
